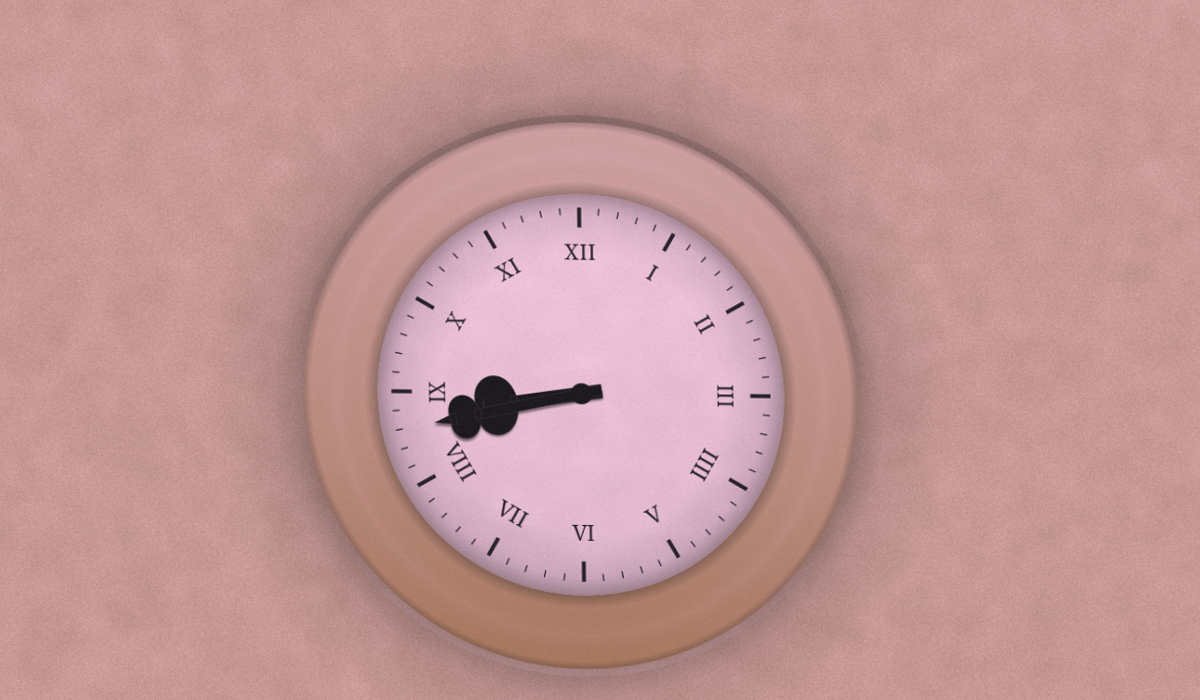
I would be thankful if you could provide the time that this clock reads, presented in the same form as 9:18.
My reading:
8:43
